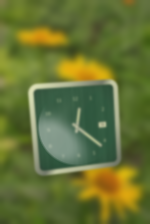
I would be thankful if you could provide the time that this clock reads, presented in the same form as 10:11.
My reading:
12:22
